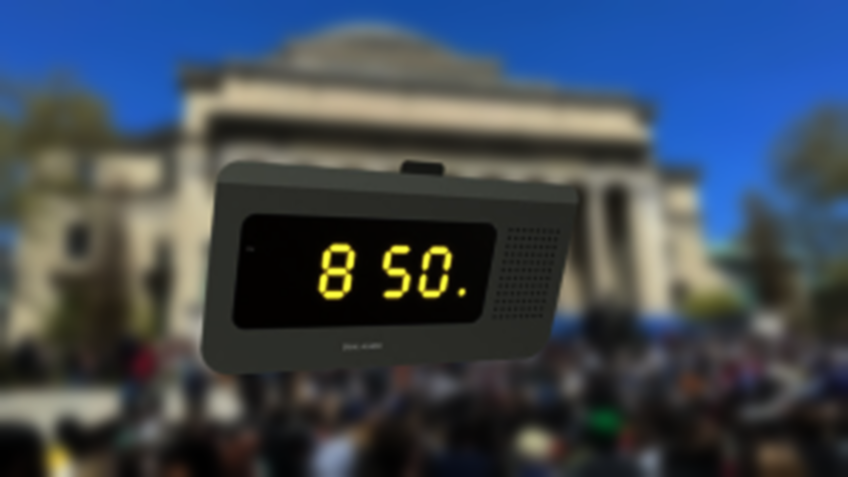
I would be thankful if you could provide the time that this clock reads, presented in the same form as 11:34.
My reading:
8:50
